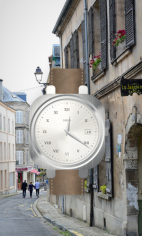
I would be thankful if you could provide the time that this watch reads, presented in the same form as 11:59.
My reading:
12:21
